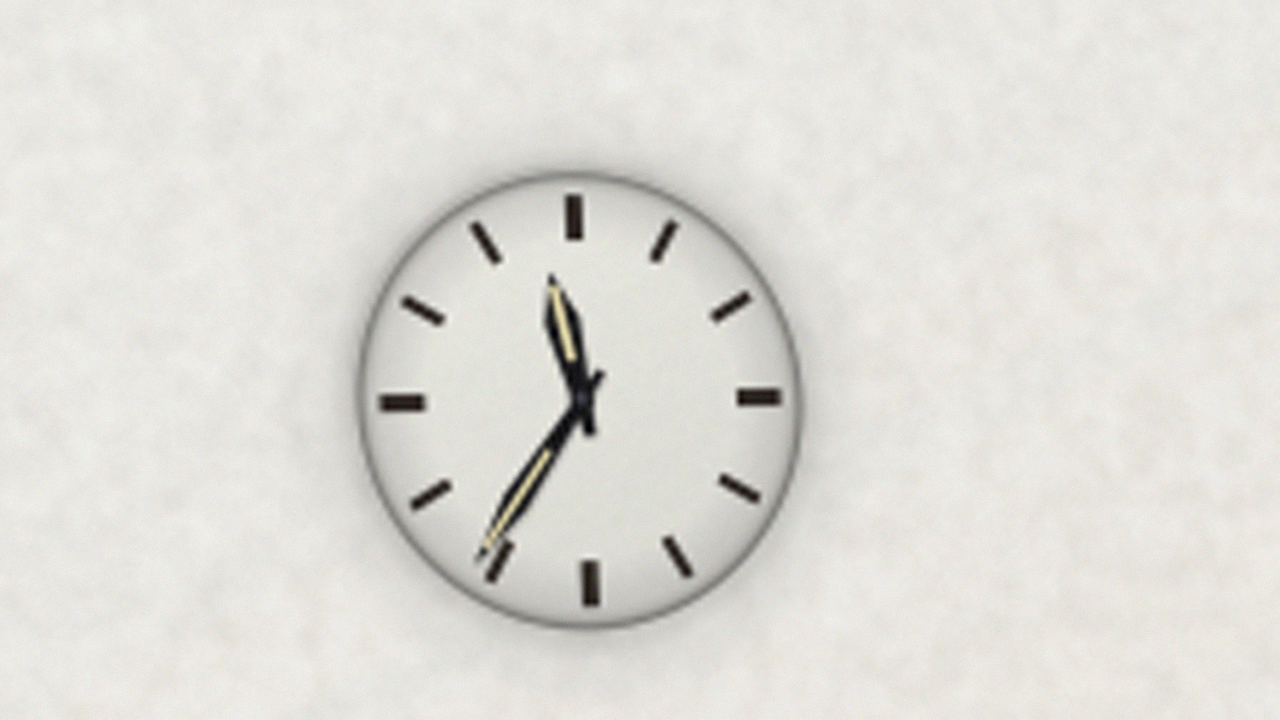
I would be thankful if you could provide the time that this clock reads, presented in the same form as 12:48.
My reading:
11:36
